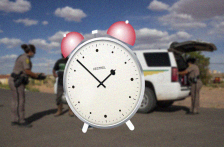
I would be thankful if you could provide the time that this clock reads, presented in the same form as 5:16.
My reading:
1:53
